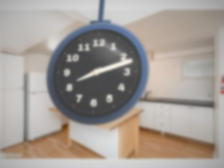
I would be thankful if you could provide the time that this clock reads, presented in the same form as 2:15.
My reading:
8:12
